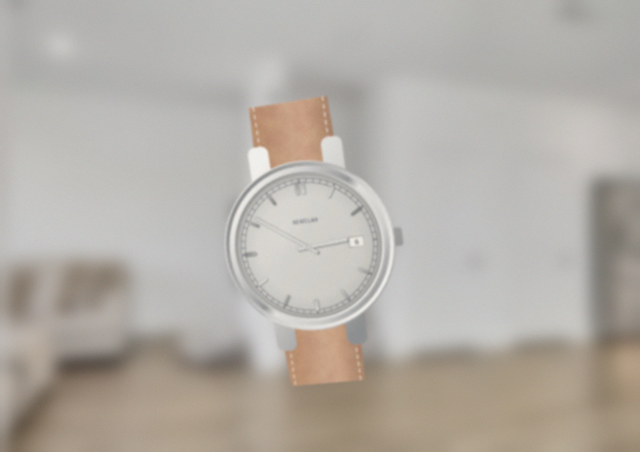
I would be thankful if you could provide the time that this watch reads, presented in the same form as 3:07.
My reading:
2:51
